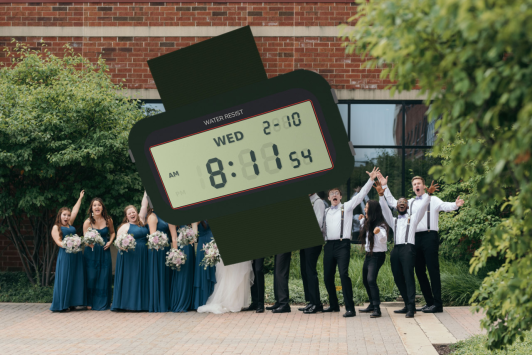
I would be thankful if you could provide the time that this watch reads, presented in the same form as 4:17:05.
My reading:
8:11:54
